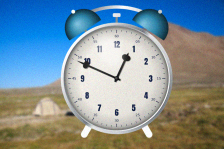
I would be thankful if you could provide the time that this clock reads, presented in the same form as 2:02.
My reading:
12:49
